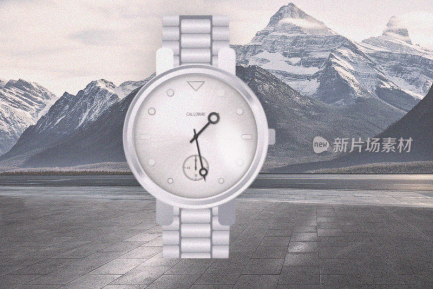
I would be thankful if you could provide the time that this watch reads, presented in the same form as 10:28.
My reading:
1:28
